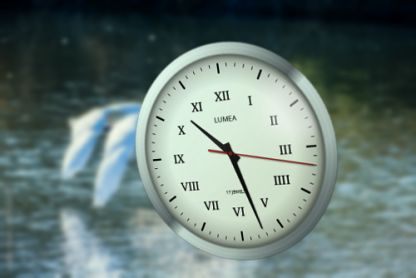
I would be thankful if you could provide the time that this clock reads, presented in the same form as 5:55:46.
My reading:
10:27:17
